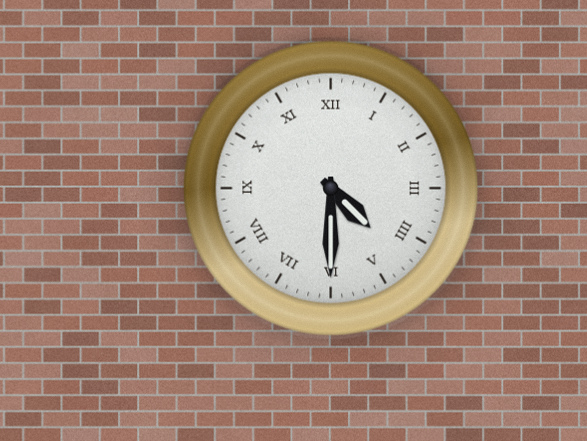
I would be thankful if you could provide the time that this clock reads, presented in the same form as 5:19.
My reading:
4:30
